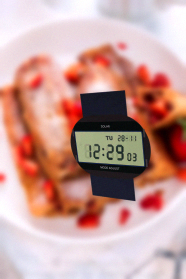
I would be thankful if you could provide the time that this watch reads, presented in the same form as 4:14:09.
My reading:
12:29:03
